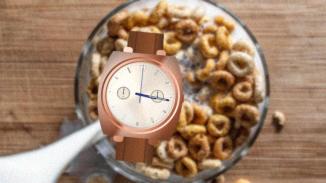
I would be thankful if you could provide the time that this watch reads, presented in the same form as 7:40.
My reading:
3:16
